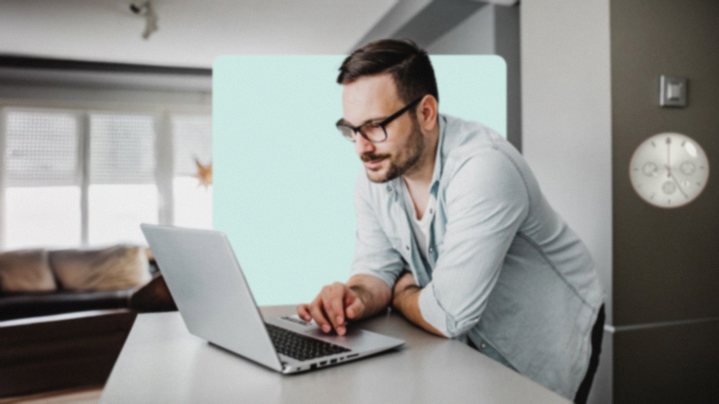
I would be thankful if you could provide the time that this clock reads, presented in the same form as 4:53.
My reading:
8:25
